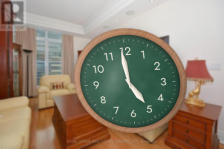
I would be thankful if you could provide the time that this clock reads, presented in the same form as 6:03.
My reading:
4:59
